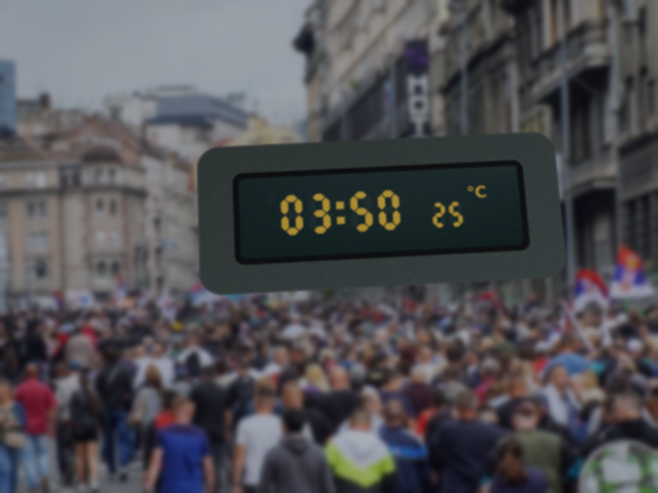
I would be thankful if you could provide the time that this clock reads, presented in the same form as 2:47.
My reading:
3:50
